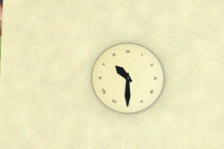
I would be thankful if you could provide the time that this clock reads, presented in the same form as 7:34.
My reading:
10:30
